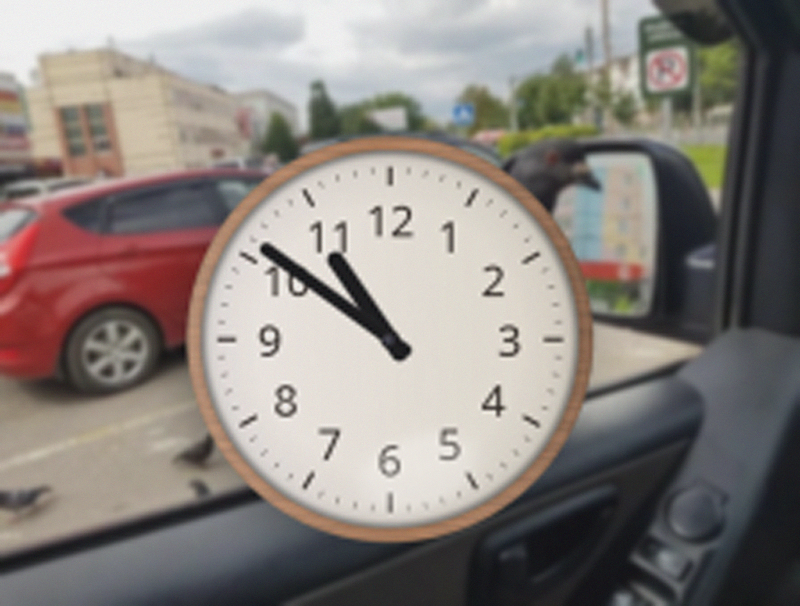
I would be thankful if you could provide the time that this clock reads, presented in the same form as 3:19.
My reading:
10:51
